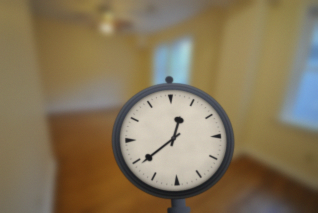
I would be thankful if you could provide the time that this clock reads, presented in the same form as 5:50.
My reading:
12:39
